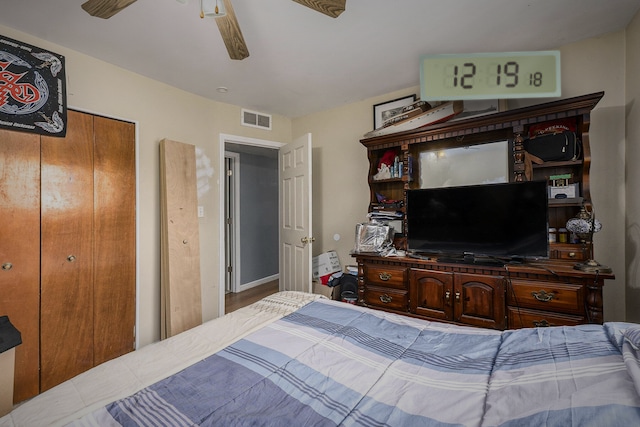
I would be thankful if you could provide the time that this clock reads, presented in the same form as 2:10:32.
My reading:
12:19:18
